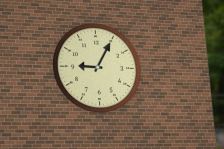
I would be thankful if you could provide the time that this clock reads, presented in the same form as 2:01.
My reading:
9:05
